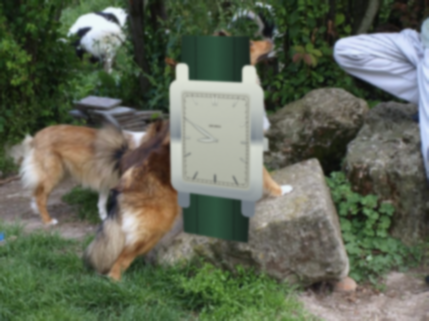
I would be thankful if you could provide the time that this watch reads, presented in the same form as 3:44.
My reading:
8:50
